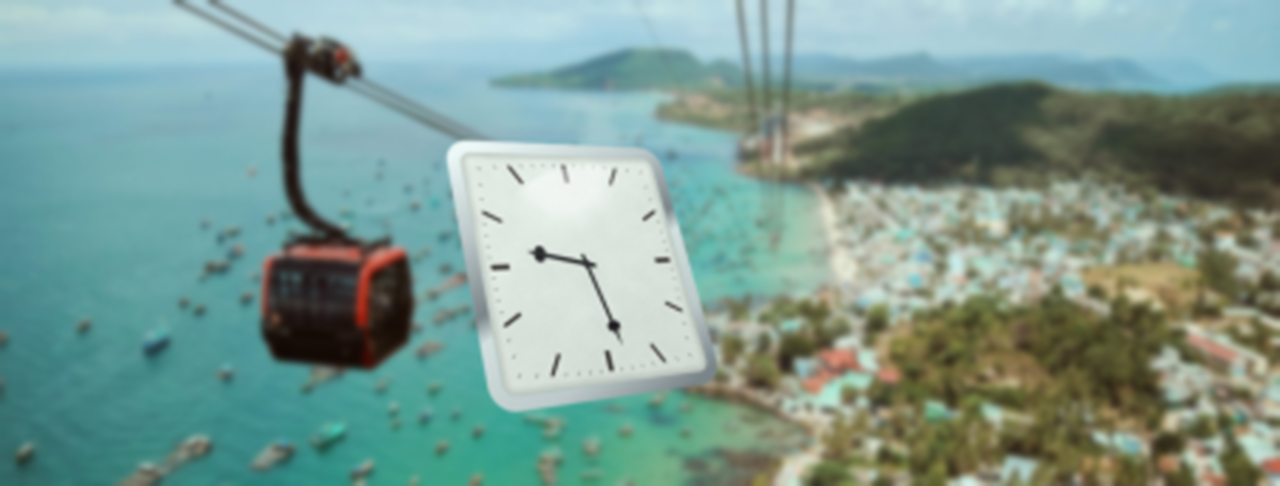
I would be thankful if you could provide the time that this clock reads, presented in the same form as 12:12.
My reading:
9:28
